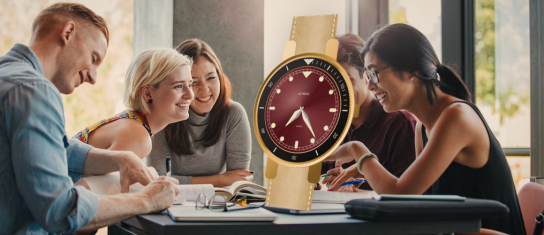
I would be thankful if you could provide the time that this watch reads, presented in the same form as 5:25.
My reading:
7:24
